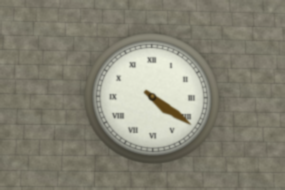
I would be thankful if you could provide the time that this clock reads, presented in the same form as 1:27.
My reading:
4:21
